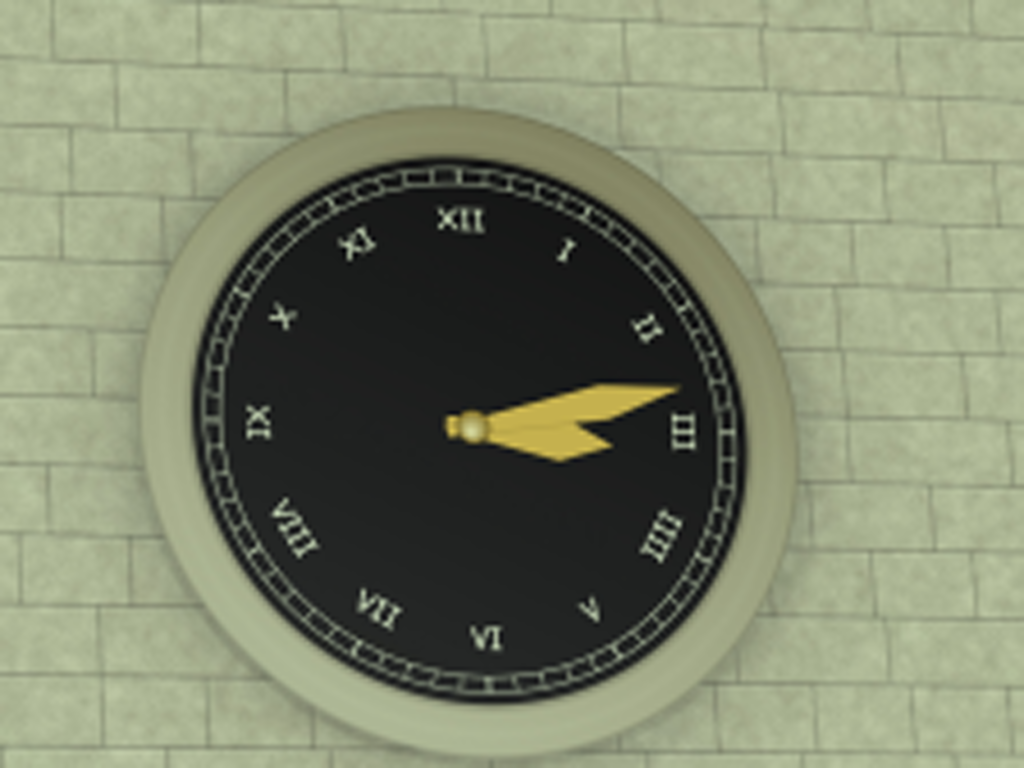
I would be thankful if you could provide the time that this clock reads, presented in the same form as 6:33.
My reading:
3:13
